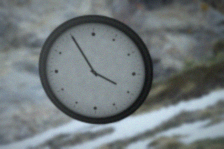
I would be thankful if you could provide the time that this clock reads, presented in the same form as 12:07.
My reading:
3:55
